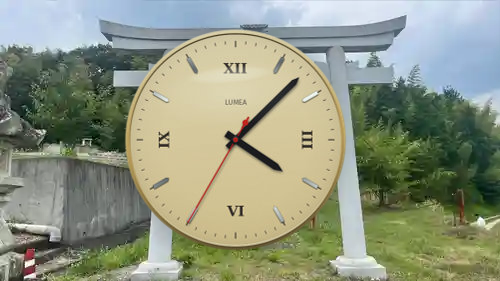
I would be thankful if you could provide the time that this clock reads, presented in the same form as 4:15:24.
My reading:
4:07:35
